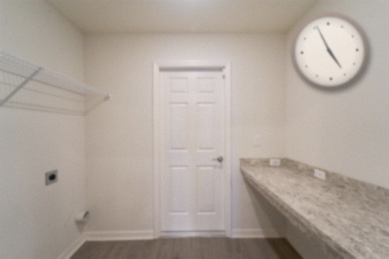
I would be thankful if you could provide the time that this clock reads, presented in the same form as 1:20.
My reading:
4:56
